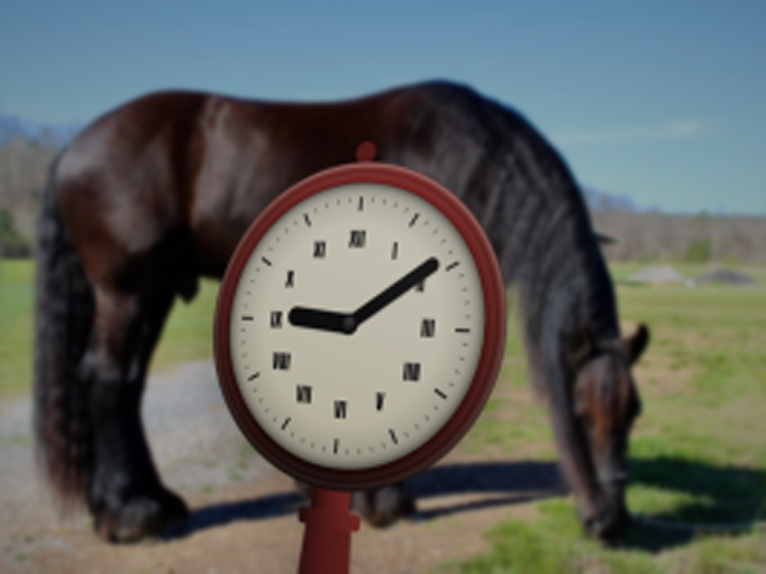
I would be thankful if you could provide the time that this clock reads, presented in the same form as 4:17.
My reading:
9:09
